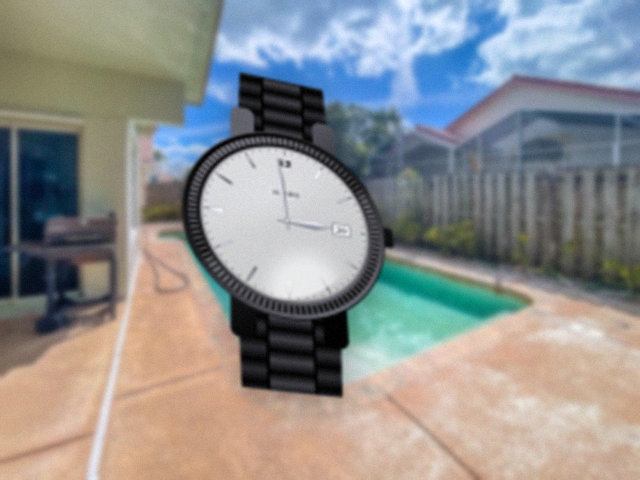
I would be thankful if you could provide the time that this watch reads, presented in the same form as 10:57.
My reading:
2:59
